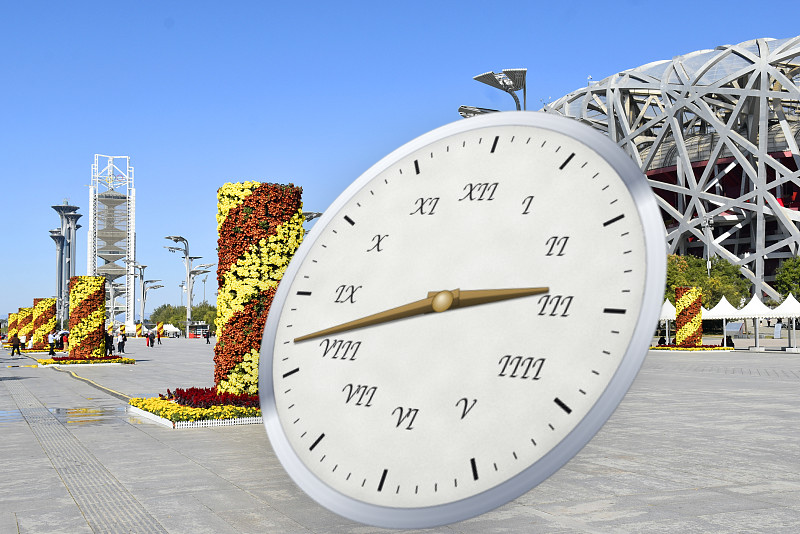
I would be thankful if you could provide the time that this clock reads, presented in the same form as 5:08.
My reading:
2:42
